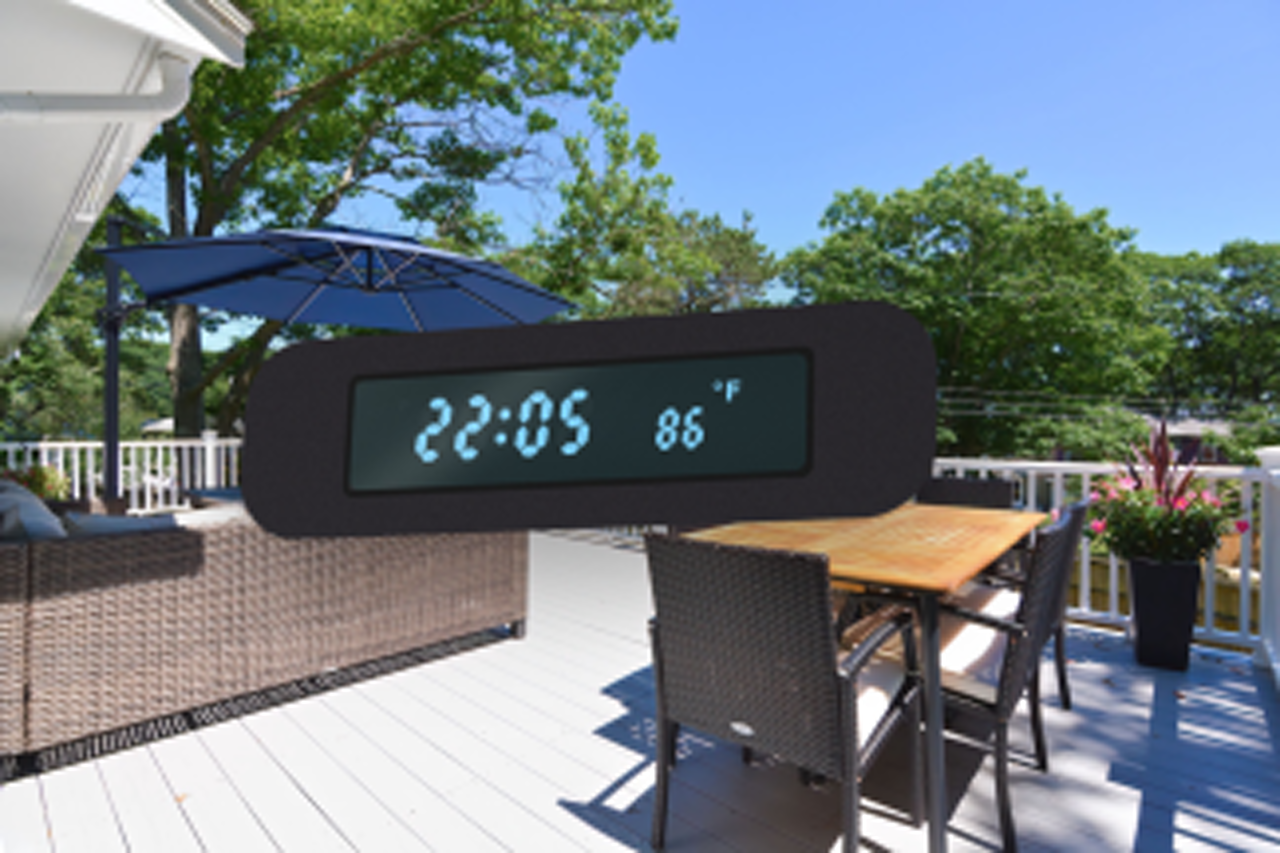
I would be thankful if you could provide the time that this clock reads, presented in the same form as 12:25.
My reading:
22:05
